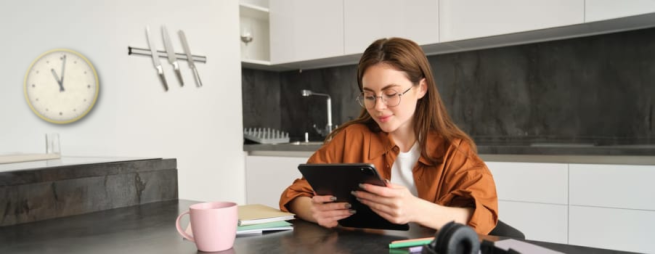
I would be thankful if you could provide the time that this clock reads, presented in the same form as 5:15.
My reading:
11:01
